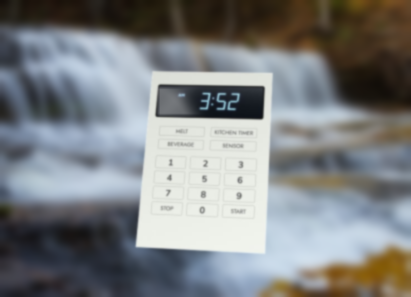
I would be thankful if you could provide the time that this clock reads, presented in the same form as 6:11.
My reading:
3:52
